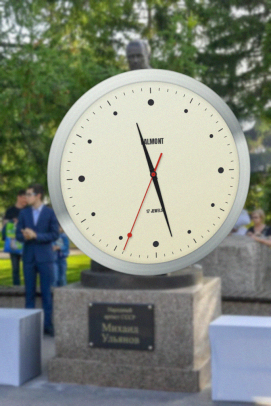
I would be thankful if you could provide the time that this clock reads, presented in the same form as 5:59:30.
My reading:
11:27:34
